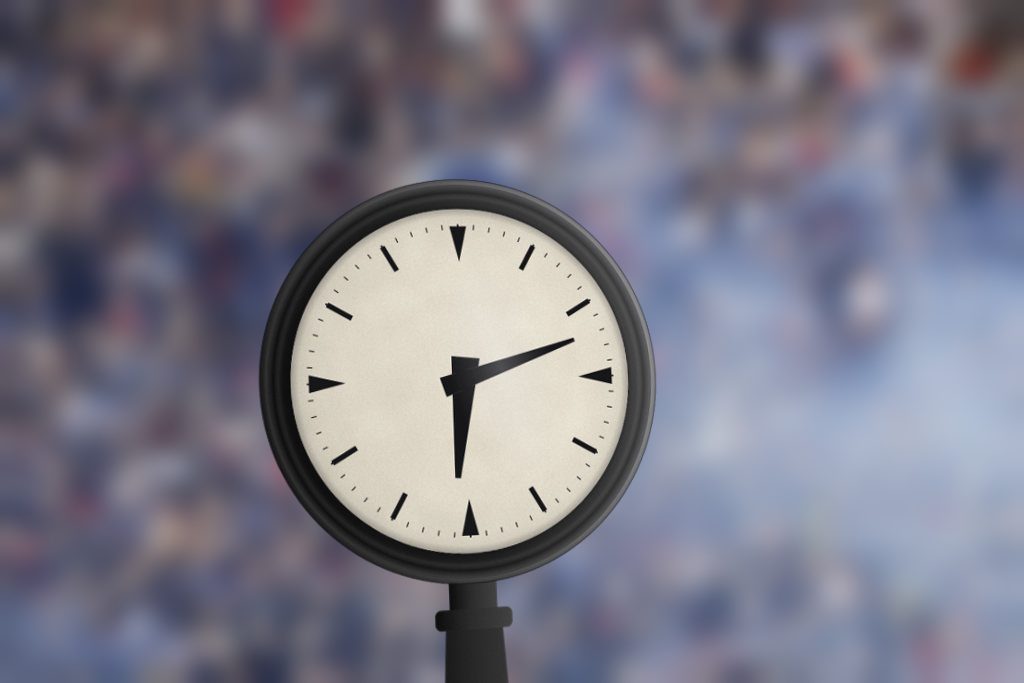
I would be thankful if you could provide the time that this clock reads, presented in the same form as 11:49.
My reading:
6:12
